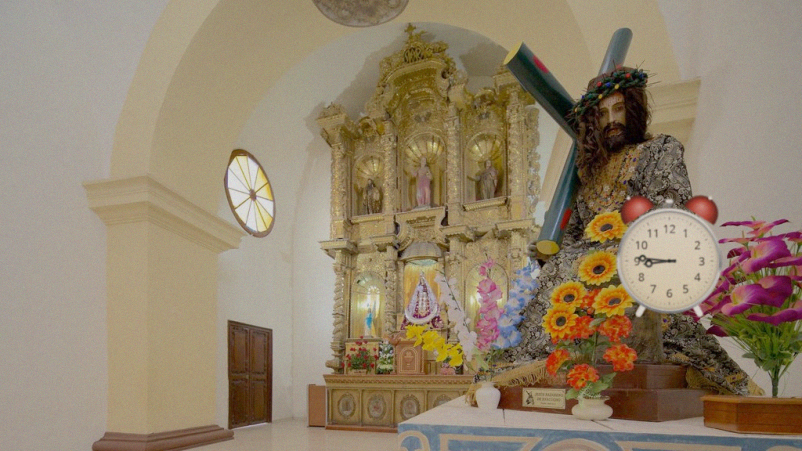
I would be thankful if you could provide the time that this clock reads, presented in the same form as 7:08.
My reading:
8:46
